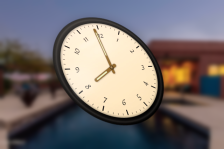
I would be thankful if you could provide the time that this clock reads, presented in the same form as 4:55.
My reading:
7:59
